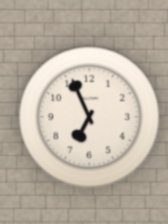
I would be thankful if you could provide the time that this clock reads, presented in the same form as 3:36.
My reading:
6:56
